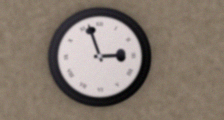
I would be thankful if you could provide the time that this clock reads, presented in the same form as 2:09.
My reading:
2:57
